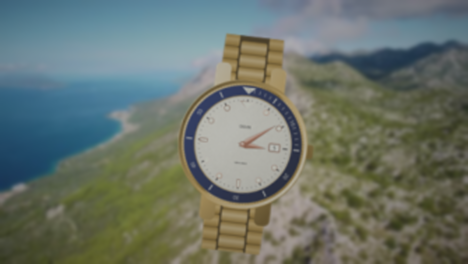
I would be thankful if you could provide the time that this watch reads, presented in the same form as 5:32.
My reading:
3:09
